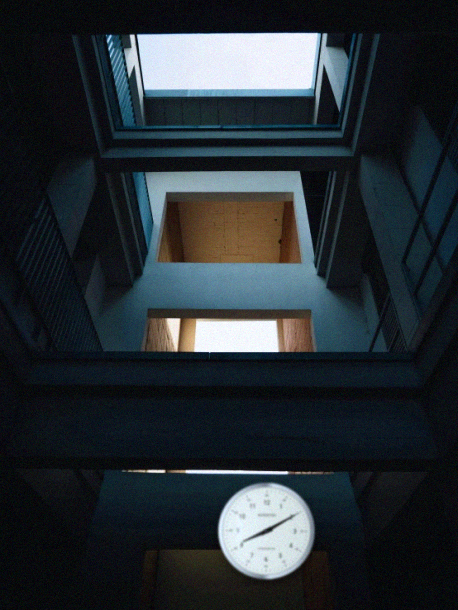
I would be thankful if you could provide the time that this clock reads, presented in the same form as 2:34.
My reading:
8:10
